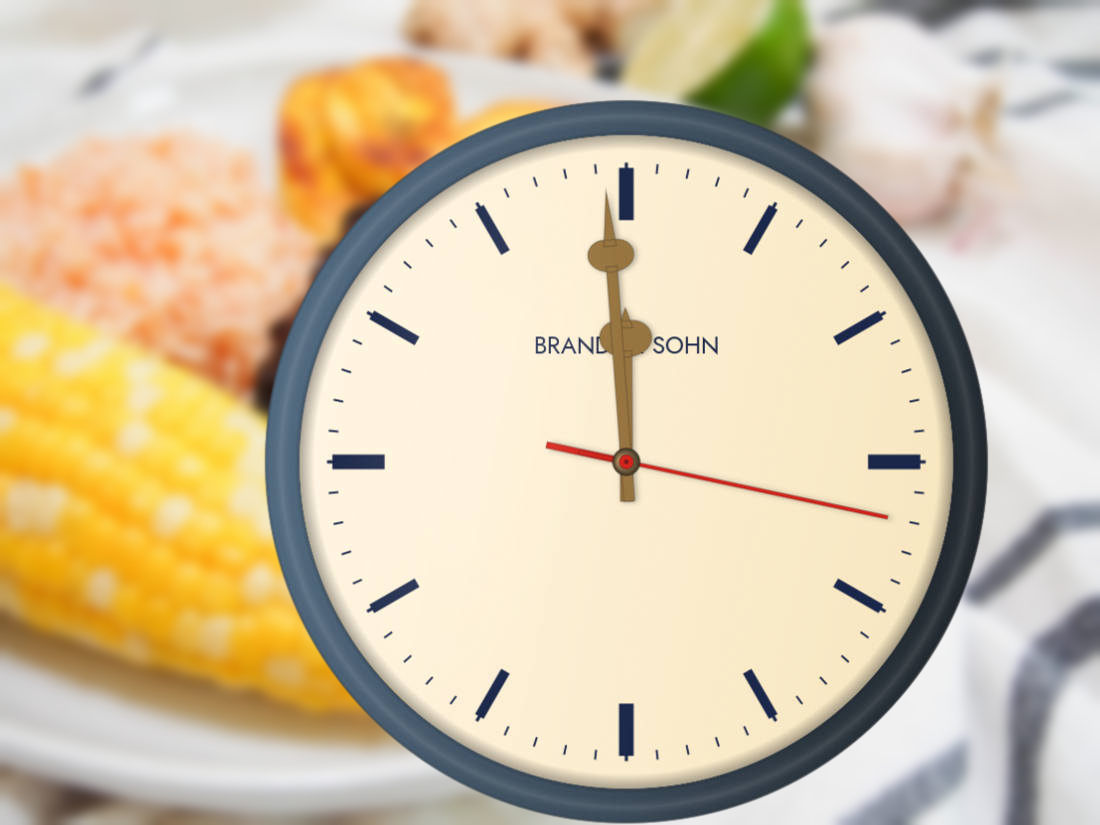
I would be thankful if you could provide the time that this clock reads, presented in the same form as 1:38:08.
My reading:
11:59:17
